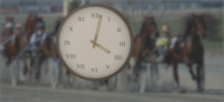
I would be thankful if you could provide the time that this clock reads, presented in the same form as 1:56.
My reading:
4:02
